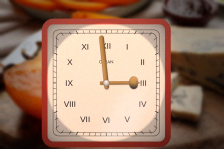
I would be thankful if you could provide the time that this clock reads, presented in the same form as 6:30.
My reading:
2:59
